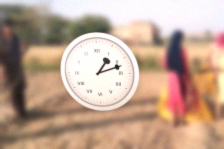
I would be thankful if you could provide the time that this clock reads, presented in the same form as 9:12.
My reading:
1:12
